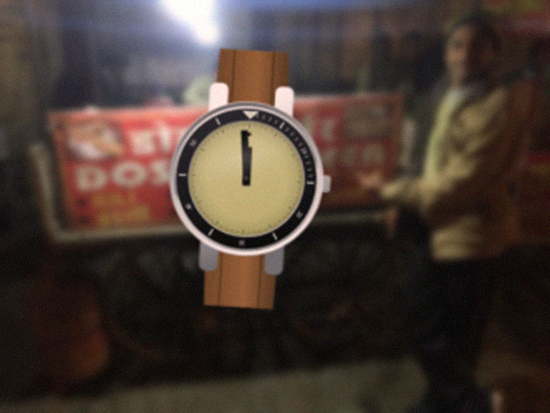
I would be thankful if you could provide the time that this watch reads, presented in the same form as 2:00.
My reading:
11:59
